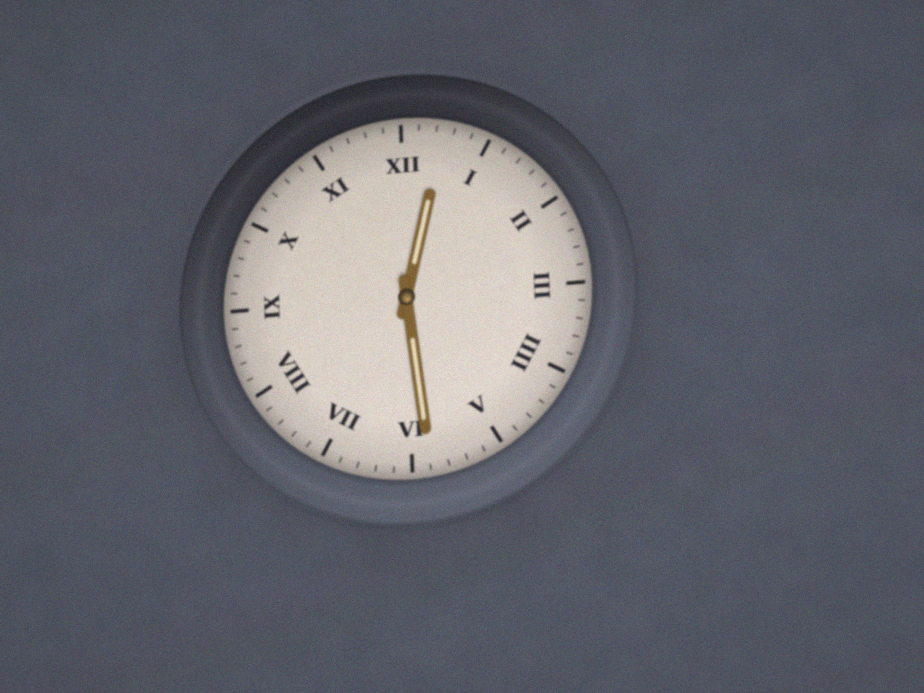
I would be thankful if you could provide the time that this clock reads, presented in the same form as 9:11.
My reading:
12:29
